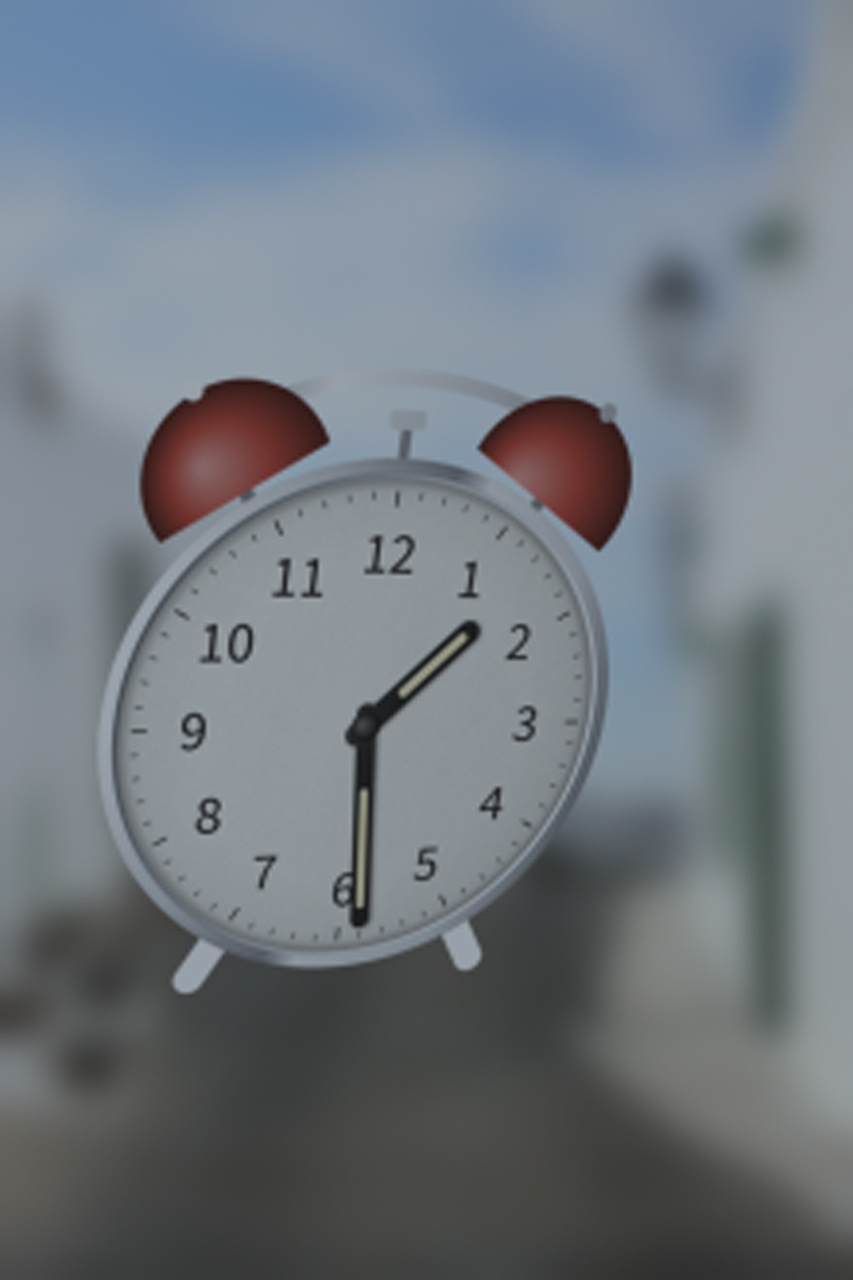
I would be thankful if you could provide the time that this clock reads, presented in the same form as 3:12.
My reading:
1:29
